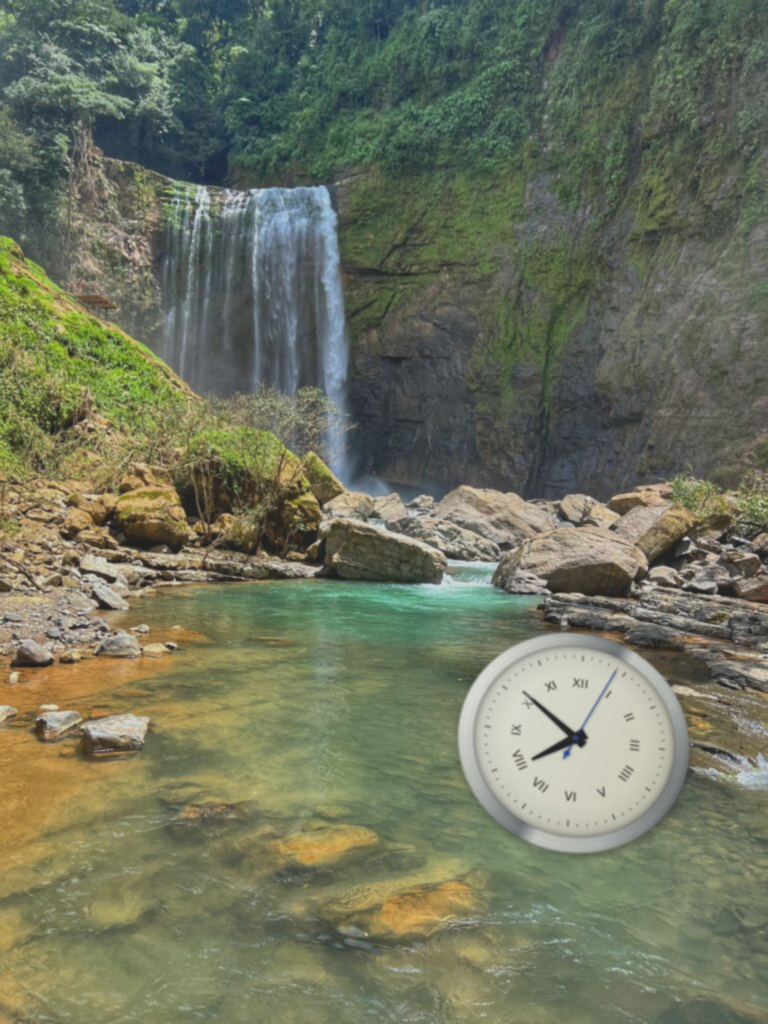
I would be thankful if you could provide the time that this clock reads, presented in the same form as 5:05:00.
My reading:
7:51:04
